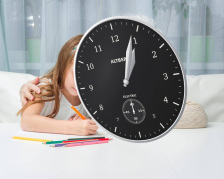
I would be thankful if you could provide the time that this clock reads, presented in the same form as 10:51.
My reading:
1:04
